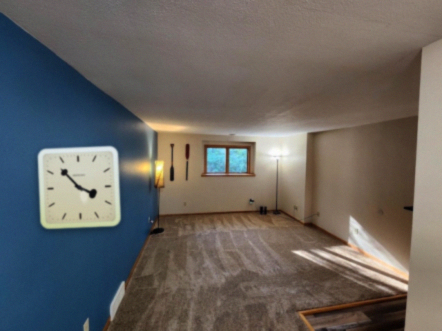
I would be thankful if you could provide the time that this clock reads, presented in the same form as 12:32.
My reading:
3:53
